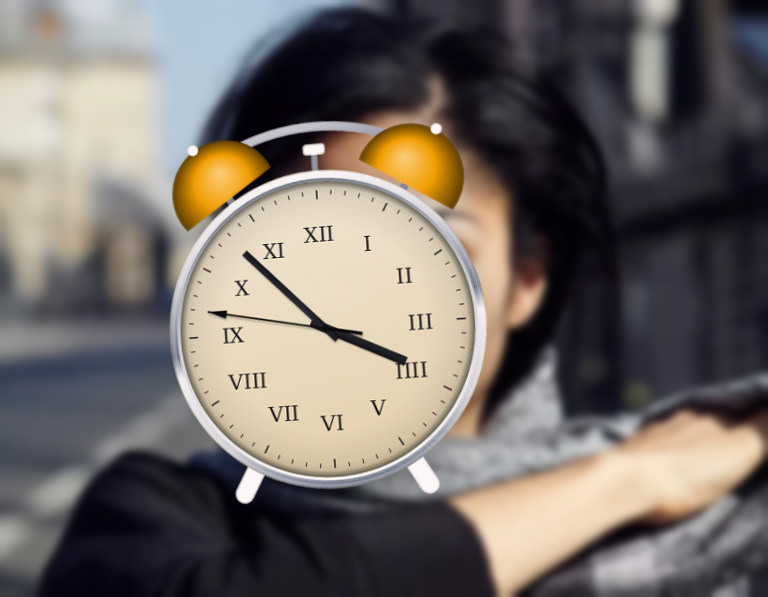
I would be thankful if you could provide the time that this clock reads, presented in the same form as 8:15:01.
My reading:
3:52:47
